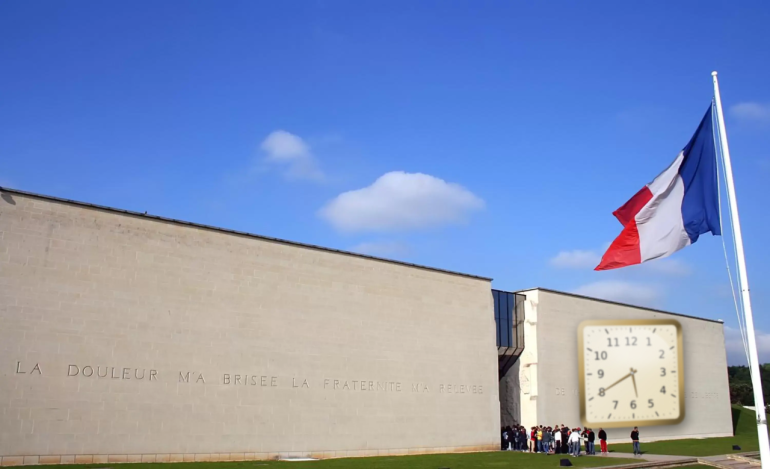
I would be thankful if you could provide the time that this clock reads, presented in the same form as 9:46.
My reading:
5:40
